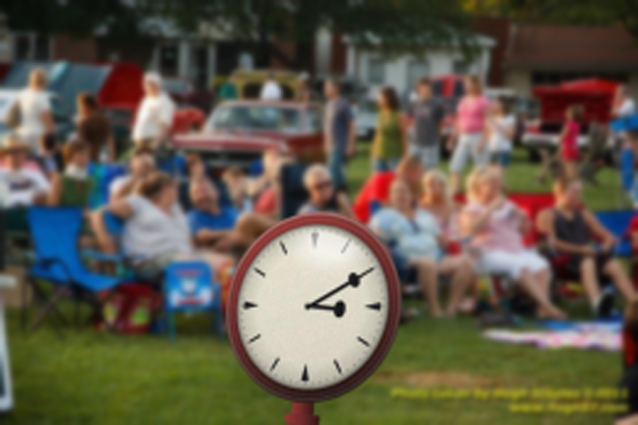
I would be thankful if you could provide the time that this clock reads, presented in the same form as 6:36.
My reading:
3:10
